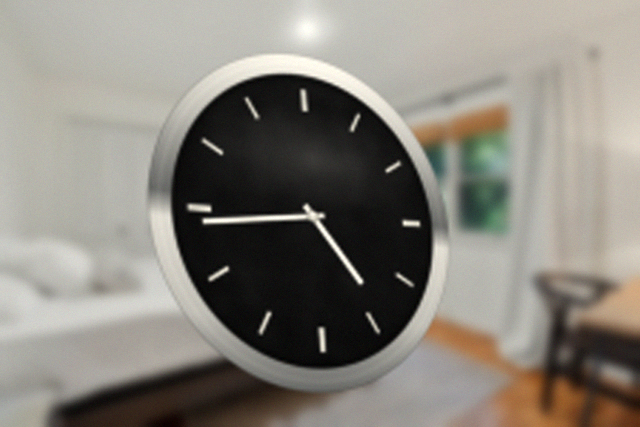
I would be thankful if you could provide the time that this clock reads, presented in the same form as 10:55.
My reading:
4:44
